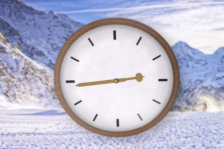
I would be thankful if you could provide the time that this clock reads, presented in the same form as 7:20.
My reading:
2:44
